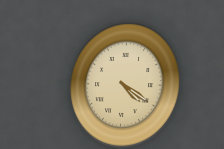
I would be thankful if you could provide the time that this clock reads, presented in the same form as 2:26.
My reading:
4:20
